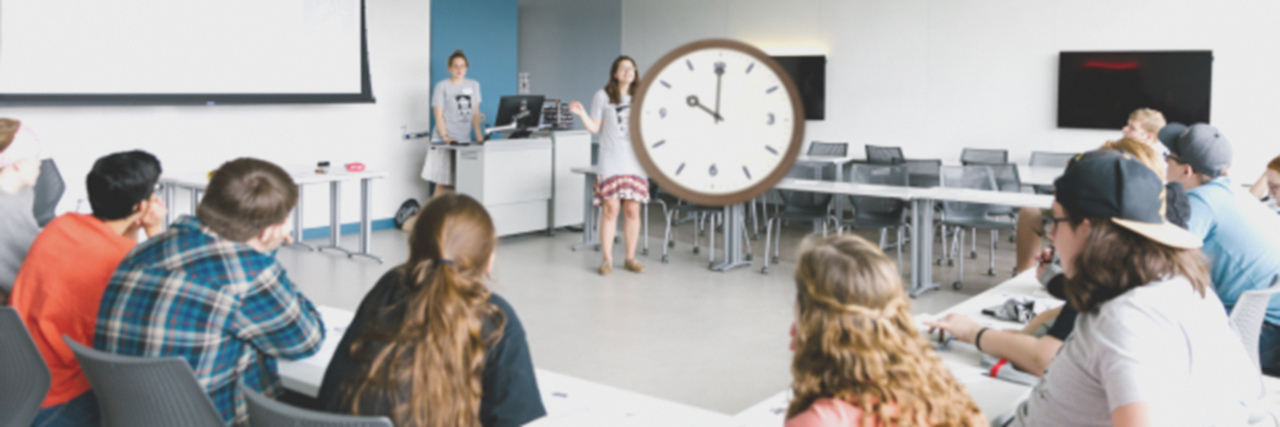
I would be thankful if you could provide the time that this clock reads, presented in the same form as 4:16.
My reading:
10:00
